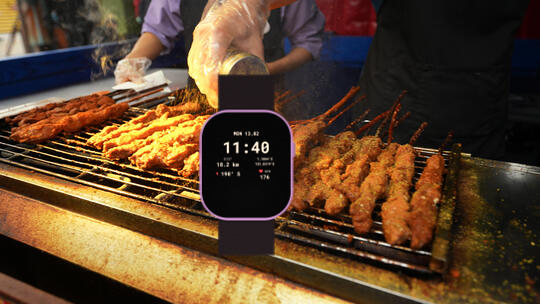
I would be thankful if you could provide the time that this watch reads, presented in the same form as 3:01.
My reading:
11:40
